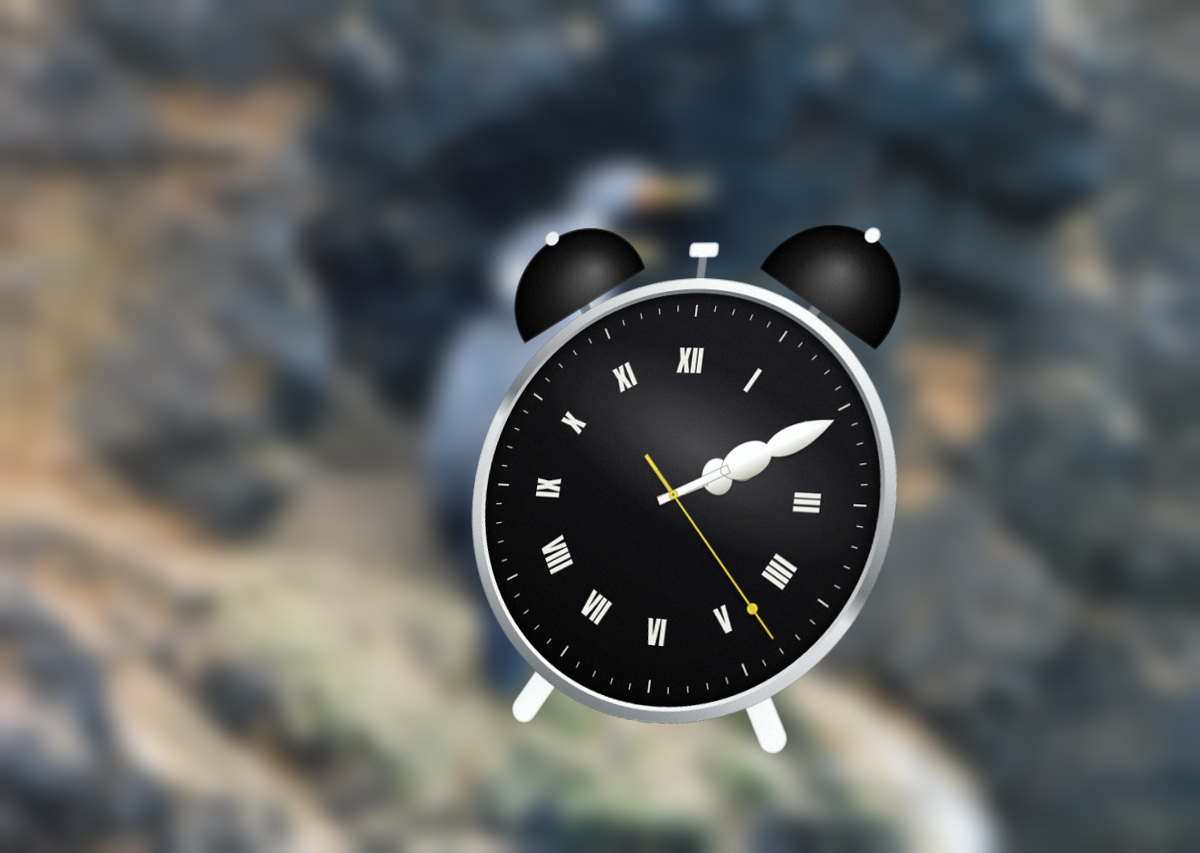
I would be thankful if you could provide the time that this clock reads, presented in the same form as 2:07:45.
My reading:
2:10:23
